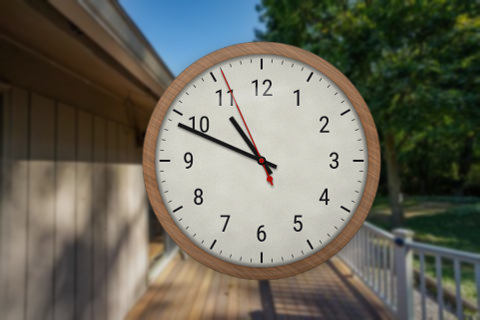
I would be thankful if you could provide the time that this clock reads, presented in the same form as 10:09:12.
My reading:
10:48:56
